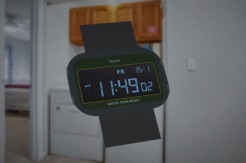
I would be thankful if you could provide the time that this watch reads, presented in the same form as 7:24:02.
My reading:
11:49:02
